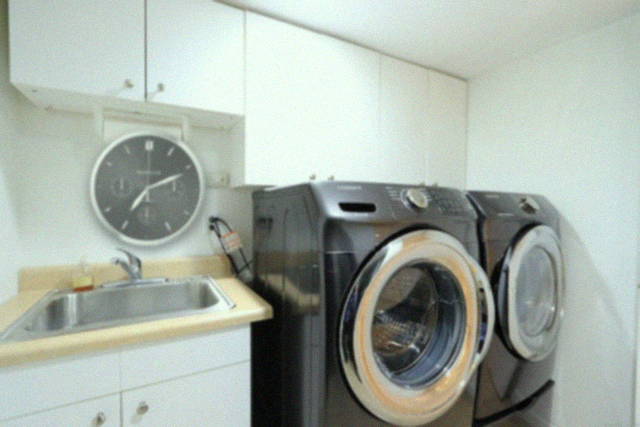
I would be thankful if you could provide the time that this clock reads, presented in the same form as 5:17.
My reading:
7:11
